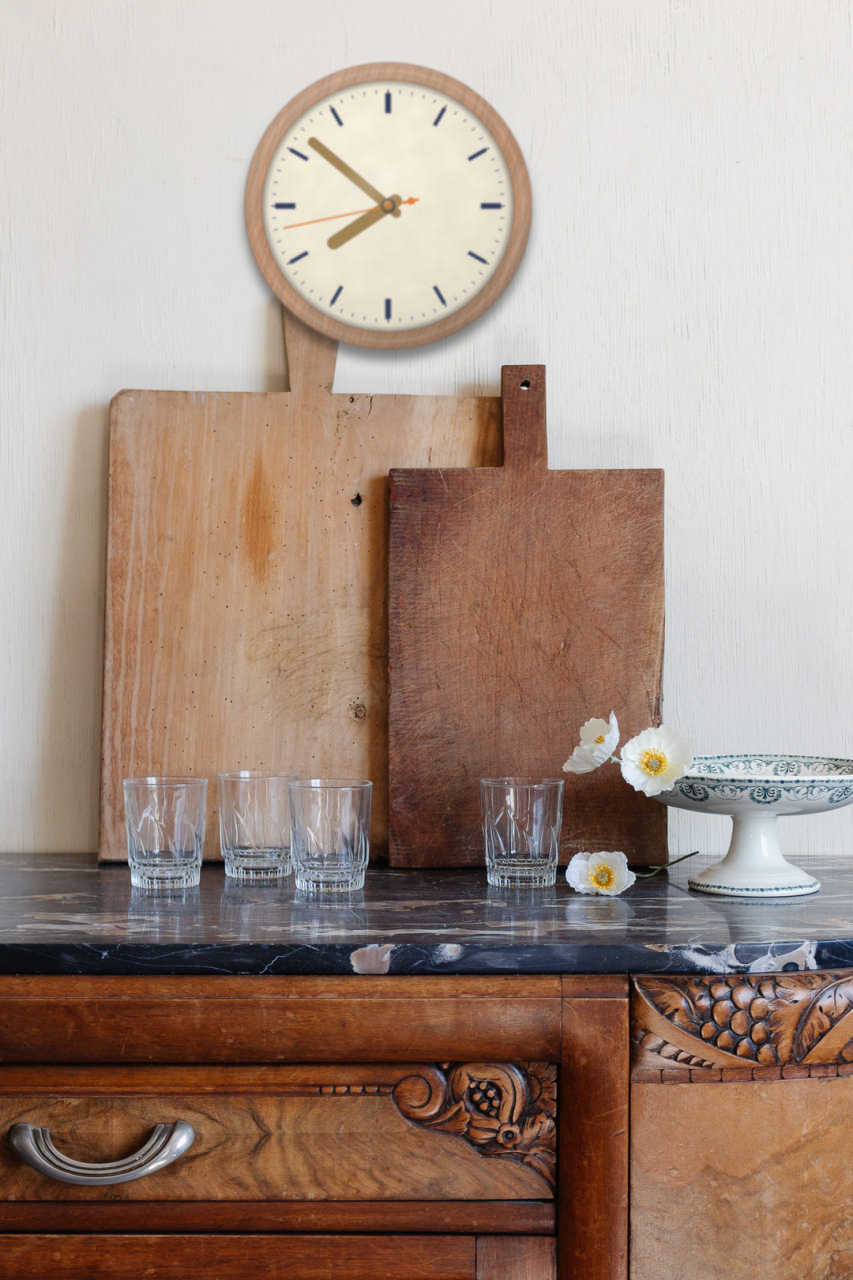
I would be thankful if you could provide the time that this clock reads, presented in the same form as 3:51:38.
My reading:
7:51:43
